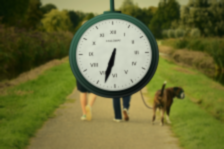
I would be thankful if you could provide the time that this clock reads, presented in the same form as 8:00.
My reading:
6:33
